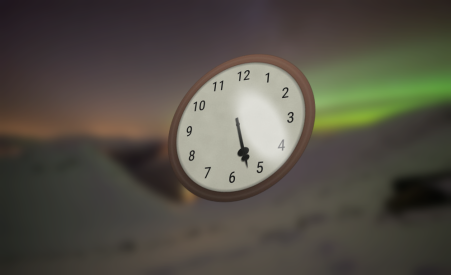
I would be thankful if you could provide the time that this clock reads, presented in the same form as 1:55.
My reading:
5:27
